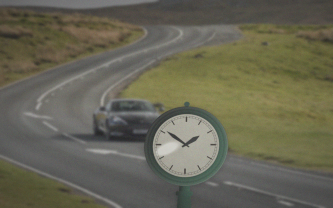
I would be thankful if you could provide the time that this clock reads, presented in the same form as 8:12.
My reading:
1:51
